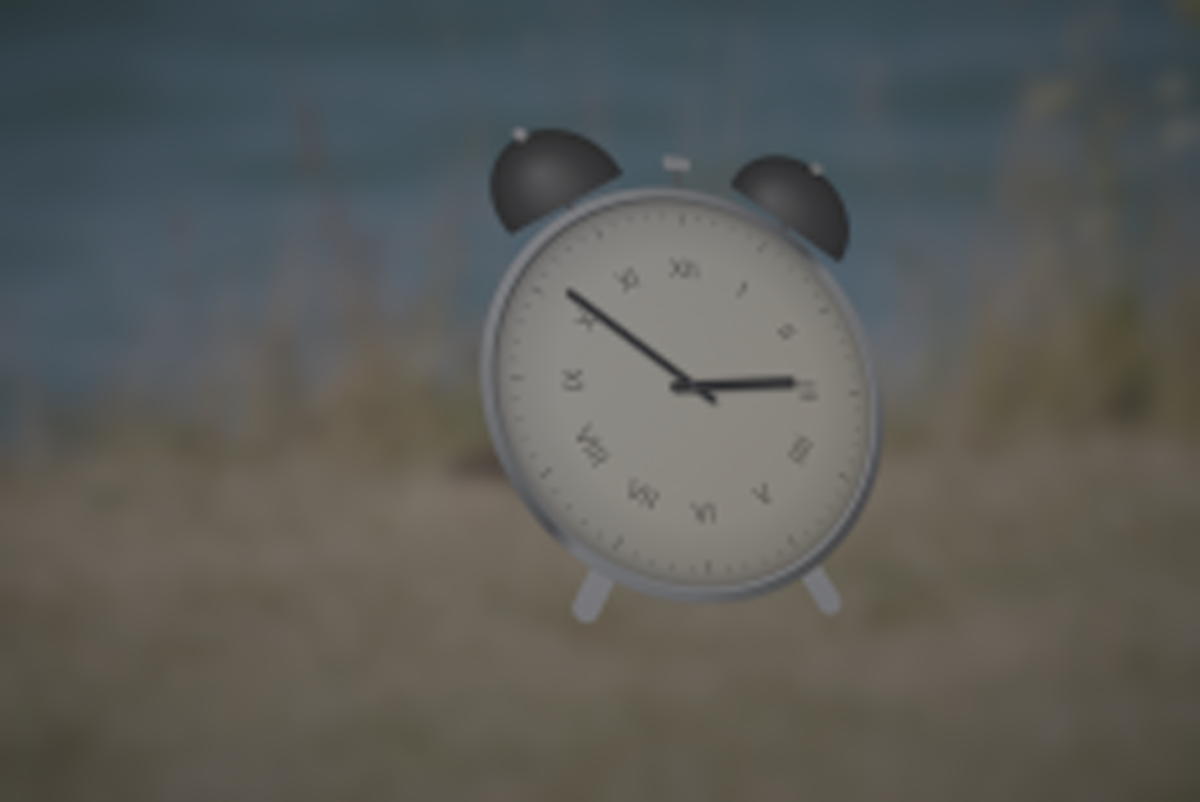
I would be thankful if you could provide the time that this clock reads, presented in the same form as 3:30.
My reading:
2:51
